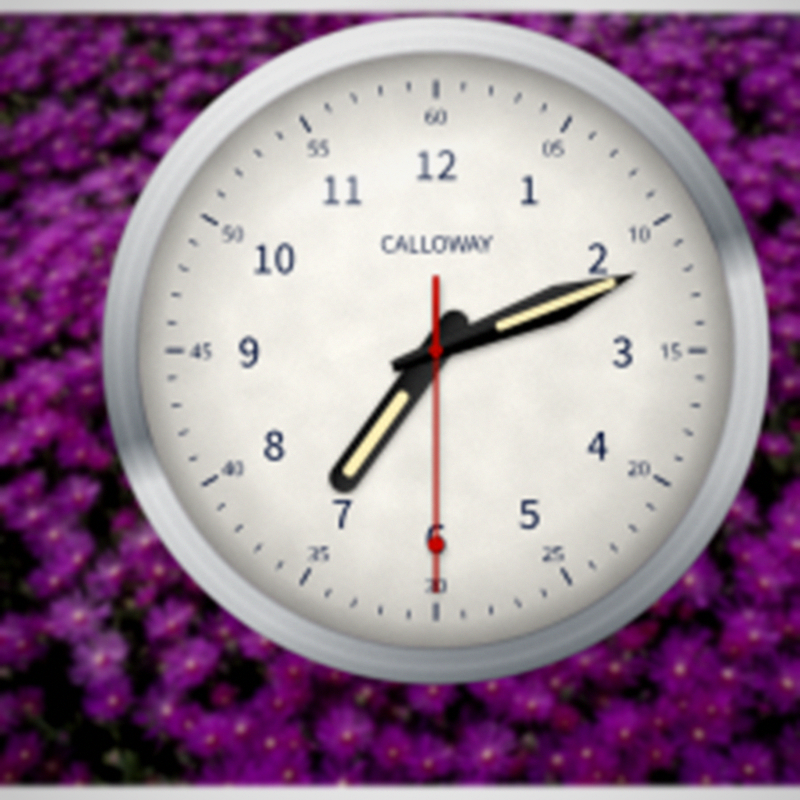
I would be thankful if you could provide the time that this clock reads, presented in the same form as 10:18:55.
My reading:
7:11:30
